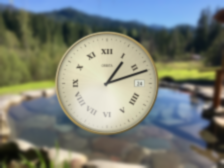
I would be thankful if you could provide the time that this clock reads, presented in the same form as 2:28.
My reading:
1:12
